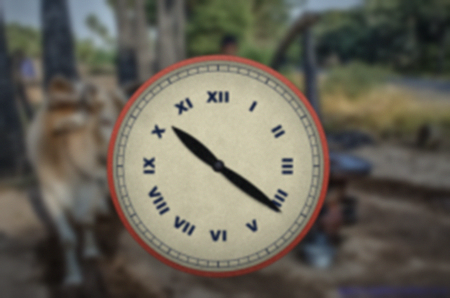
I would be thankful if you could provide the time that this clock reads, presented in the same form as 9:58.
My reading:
10:21
